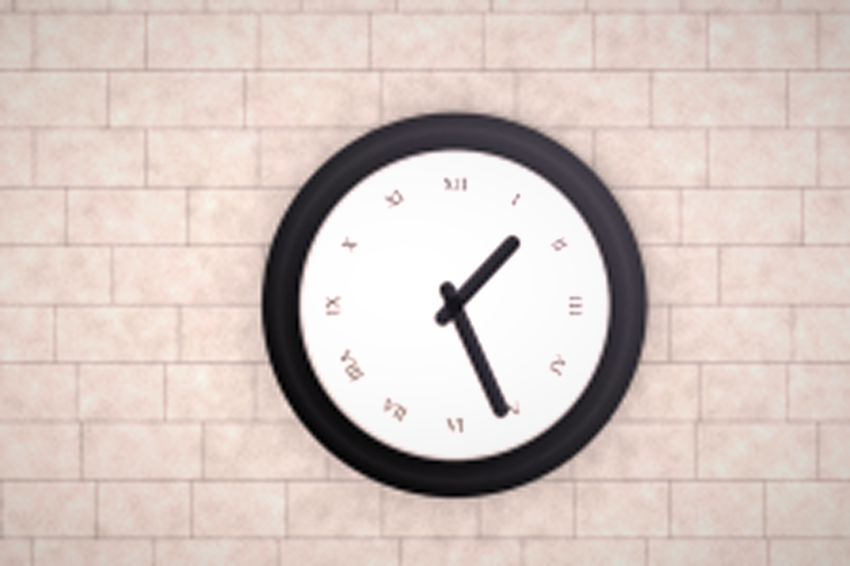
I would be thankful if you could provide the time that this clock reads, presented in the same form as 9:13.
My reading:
1:26
